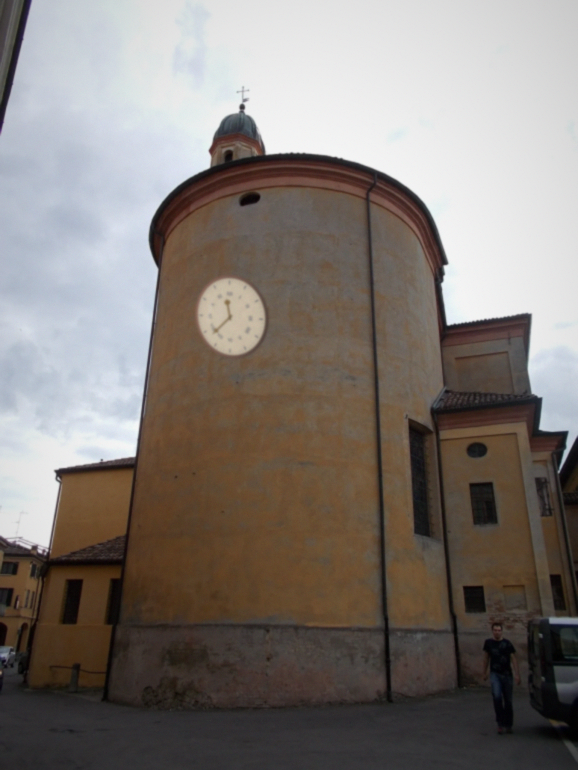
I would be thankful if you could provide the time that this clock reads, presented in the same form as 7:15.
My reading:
11:38
